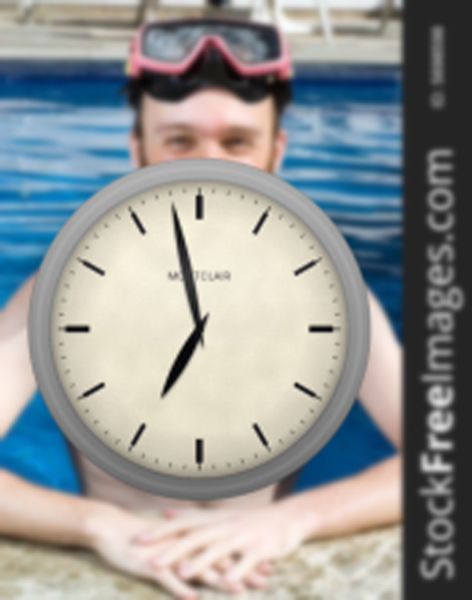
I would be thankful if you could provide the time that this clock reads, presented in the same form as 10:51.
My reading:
6:58
